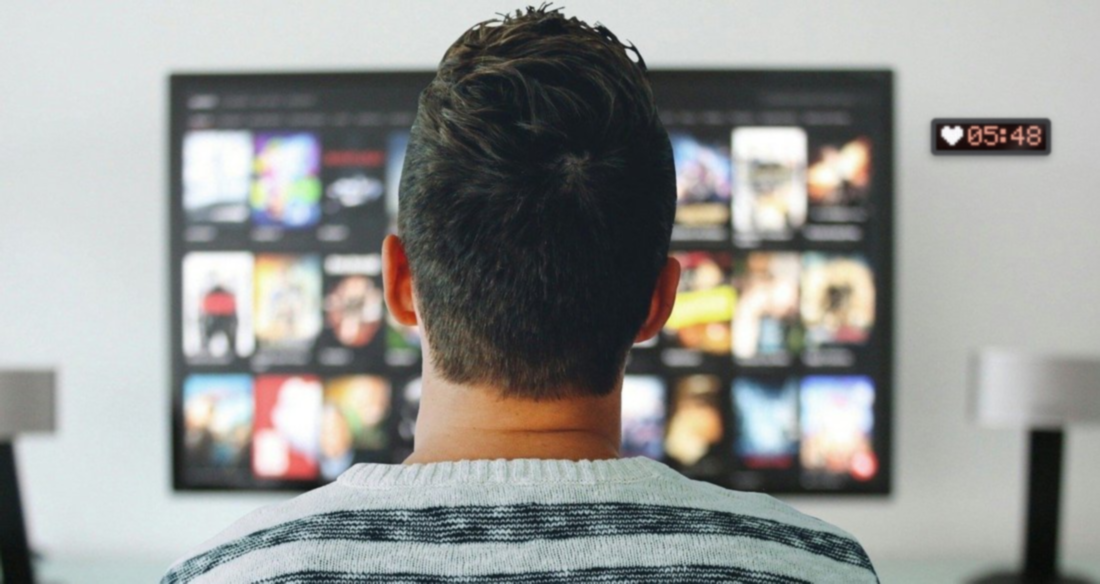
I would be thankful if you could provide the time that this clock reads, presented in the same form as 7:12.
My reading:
5:48
